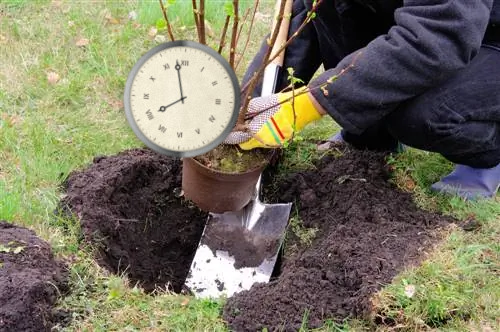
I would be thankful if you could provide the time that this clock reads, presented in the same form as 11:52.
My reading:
7:58
